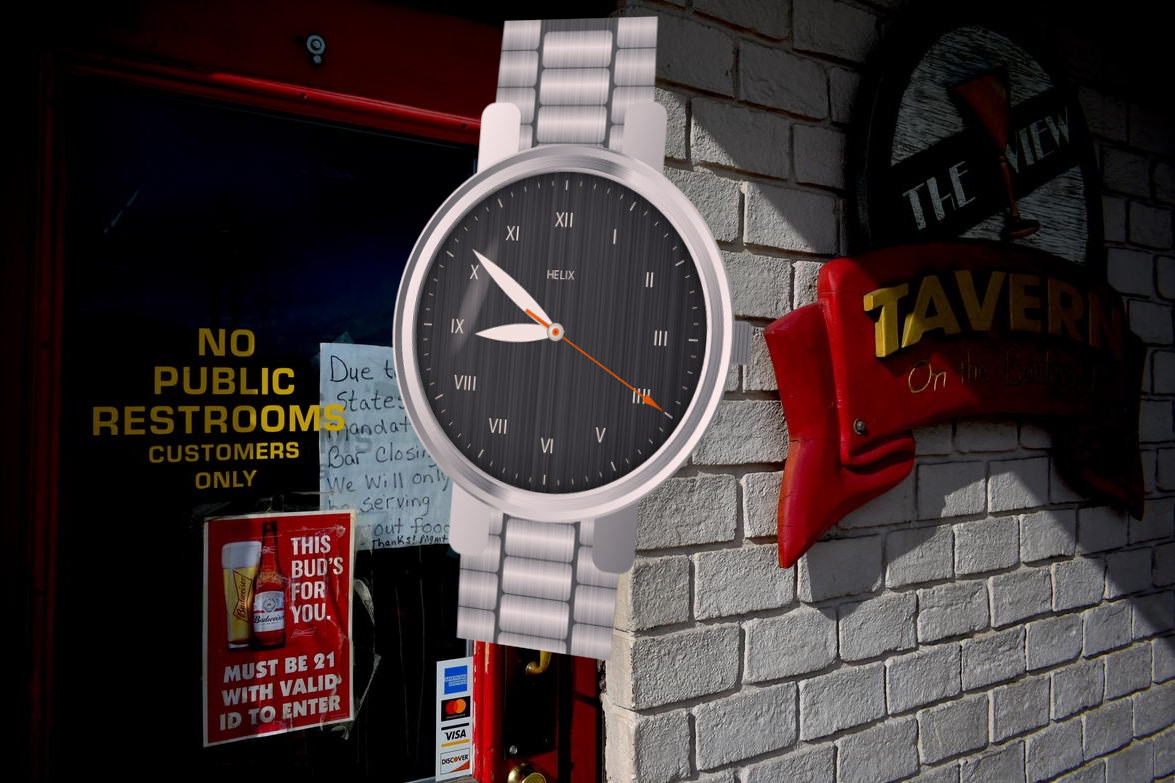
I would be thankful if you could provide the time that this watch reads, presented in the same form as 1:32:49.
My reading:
8:51:20
